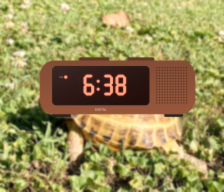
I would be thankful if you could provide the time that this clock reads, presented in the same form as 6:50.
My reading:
6:38
